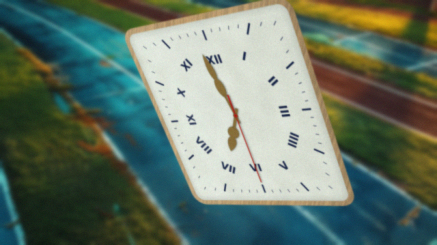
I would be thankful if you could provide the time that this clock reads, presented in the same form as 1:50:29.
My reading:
6:58:30
